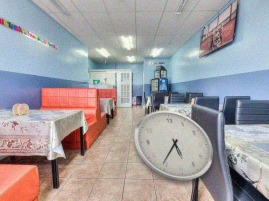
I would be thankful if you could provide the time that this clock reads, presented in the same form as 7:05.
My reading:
5:36
